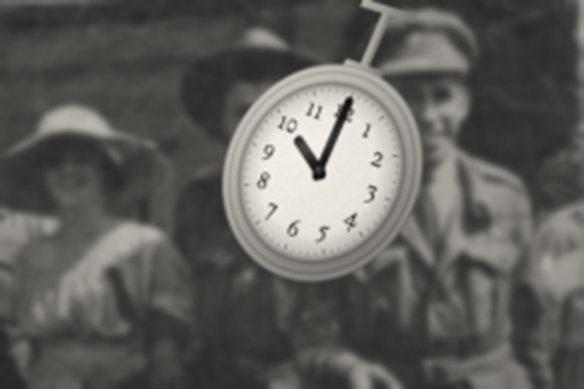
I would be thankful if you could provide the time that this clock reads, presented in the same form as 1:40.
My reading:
10:00
